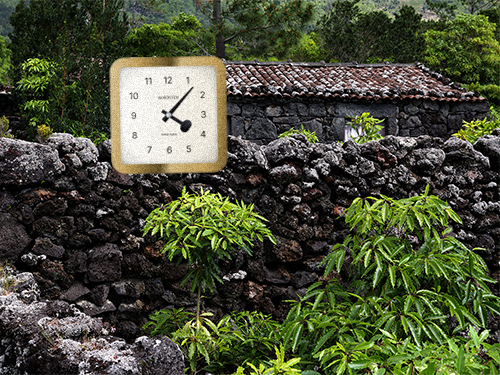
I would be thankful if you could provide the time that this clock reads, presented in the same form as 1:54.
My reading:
4:07
